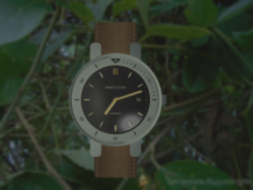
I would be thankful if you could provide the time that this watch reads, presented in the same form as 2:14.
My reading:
7:12
